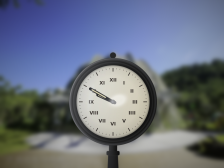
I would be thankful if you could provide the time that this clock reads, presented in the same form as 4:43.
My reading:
9:50
